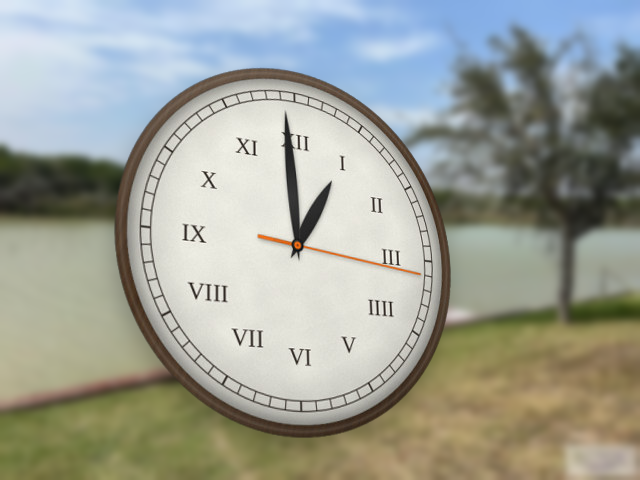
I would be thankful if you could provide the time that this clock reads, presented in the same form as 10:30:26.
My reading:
12:59:16
